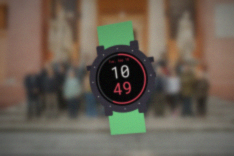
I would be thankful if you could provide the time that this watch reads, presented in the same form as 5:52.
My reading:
10:49
